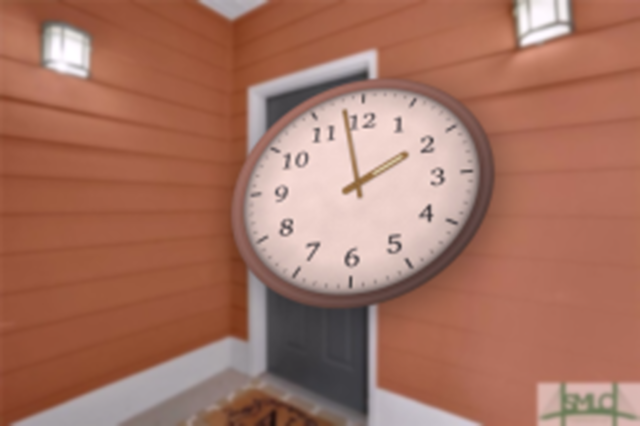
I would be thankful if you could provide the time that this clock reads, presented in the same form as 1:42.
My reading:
1:58
